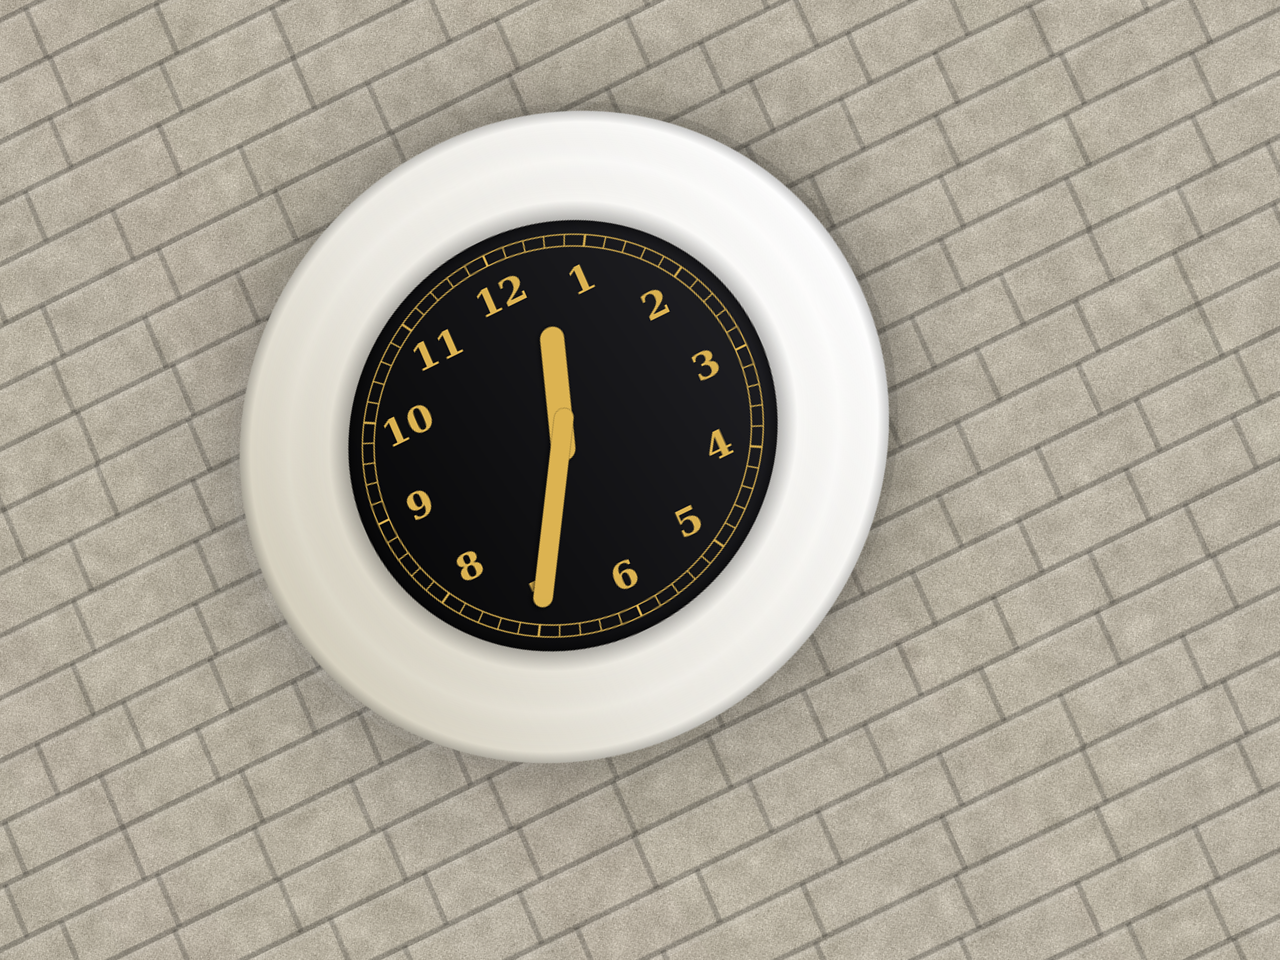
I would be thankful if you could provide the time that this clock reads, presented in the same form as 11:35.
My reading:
12:35
